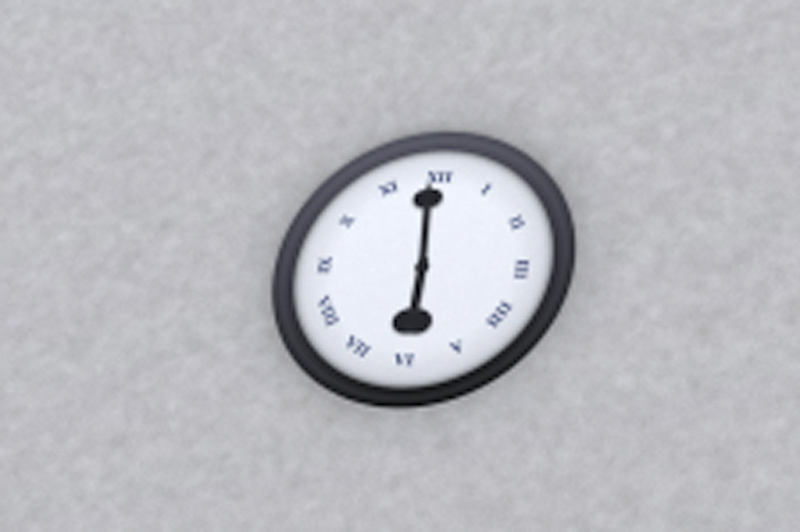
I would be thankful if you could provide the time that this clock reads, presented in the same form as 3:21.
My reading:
5:59
